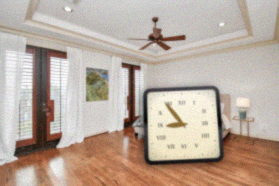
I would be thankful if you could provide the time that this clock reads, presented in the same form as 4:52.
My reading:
8:54
